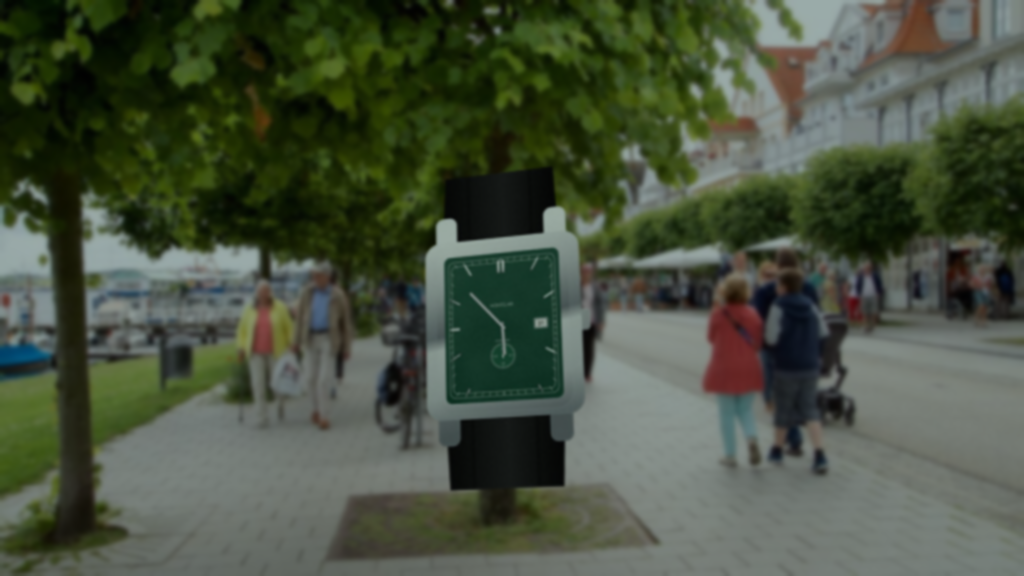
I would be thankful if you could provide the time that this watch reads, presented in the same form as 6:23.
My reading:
5:53
